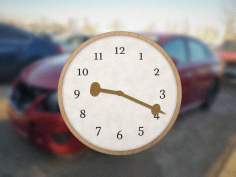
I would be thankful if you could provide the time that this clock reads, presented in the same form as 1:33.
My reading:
9:19
